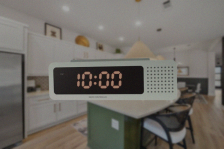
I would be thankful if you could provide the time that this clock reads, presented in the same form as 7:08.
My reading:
10:00
